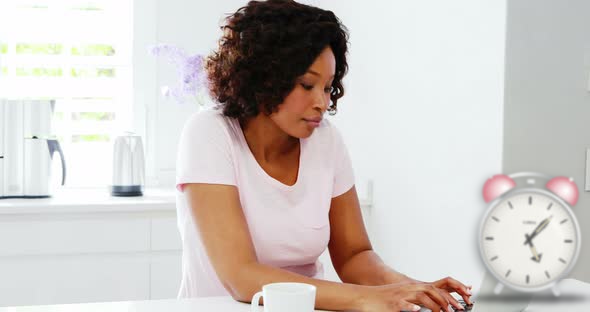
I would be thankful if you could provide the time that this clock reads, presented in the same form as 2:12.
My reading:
5:07
